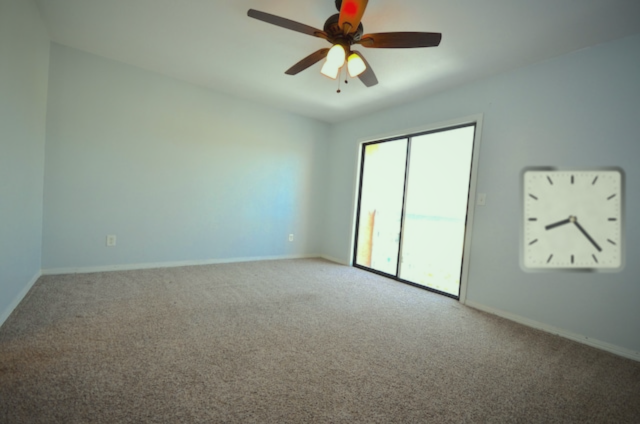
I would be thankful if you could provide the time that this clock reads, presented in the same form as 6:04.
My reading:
8:23
